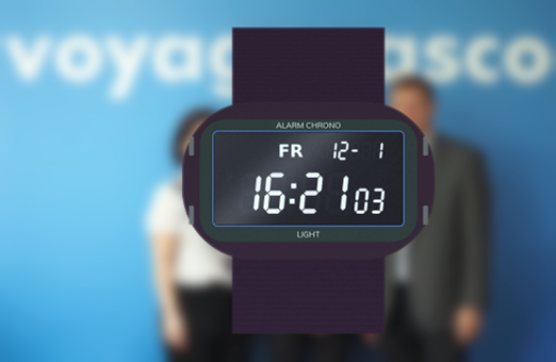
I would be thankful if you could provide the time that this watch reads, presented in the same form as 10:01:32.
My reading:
16:21:03
